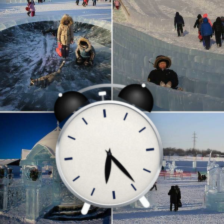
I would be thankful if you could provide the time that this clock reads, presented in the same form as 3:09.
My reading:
6:24
